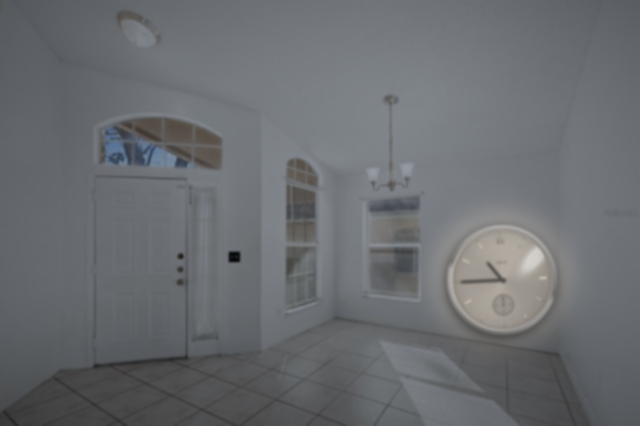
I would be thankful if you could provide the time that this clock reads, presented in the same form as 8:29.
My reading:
10:45
